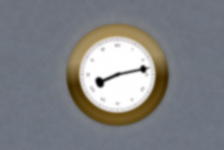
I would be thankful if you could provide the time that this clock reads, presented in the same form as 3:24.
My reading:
8:13
